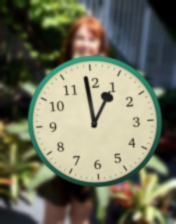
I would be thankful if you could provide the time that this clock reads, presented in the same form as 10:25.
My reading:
12:59
